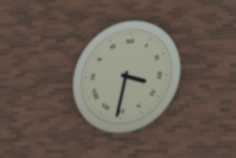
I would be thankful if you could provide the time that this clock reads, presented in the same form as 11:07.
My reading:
3:31
